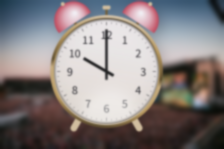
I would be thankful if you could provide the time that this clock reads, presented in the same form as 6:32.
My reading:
10:00
